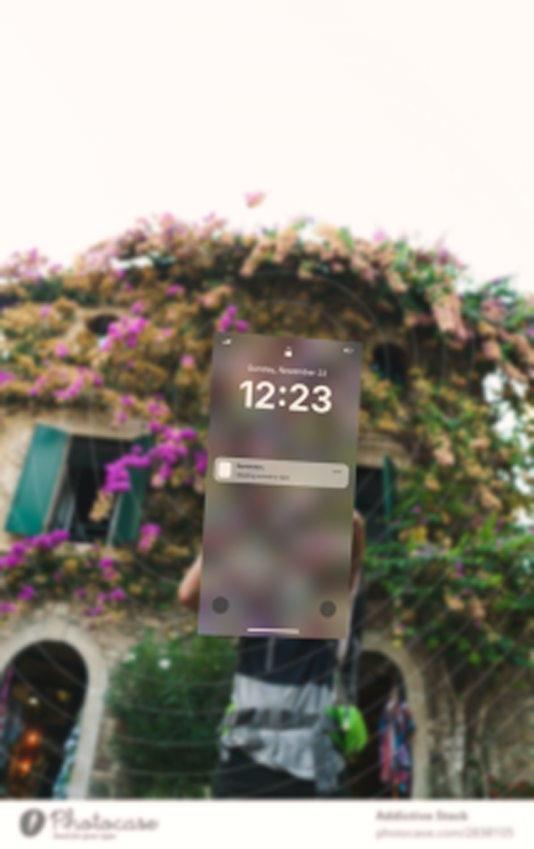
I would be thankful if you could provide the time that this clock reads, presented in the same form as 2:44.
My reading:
12:23
